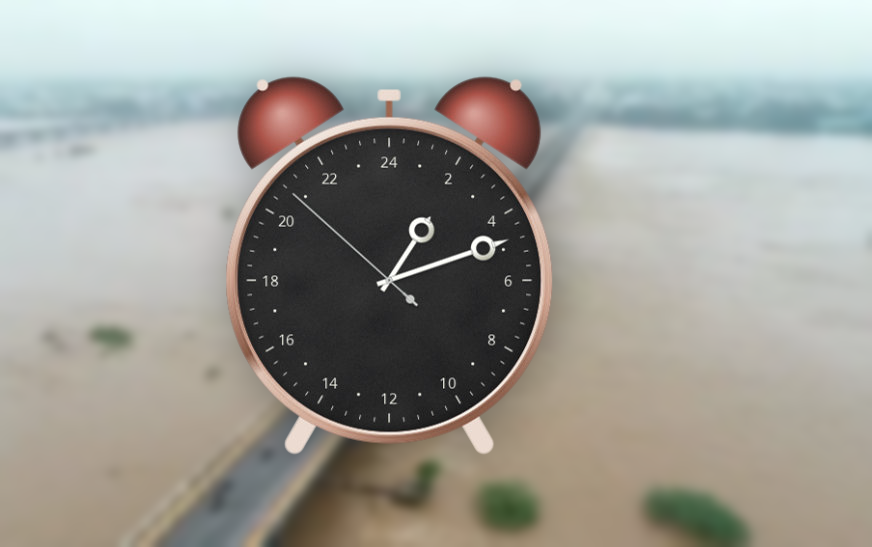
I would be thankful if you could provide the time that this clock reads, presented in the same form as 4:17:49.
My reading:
2:11:52
